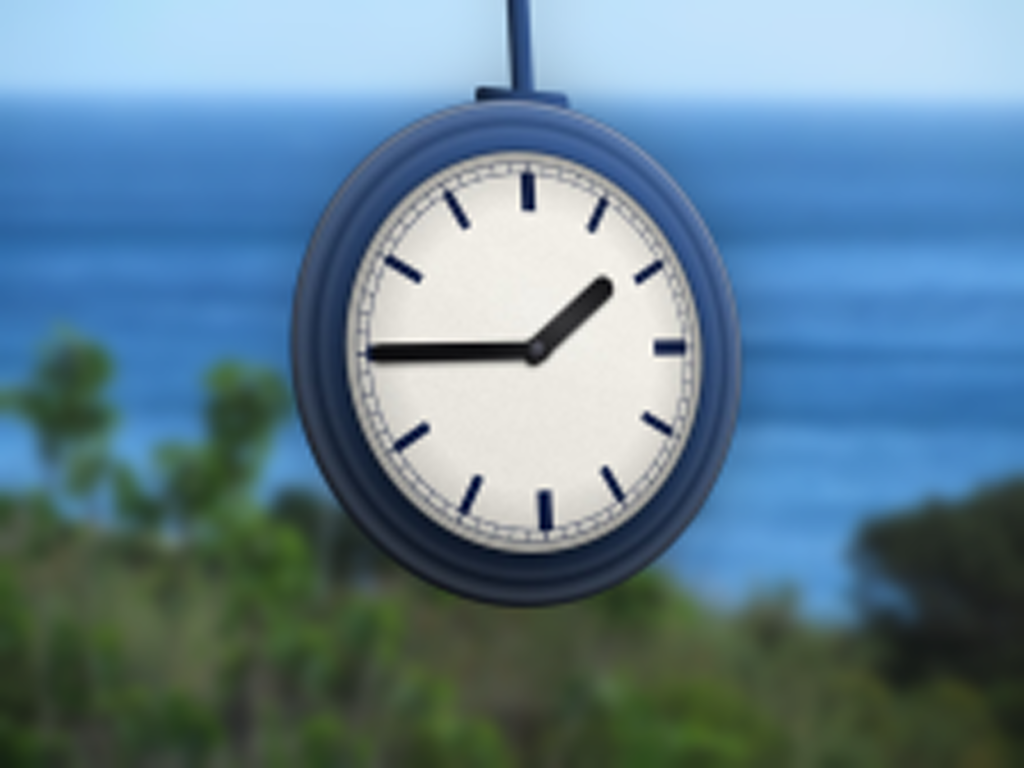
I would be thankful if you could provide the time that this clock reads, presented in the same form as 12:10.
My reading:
1:45
